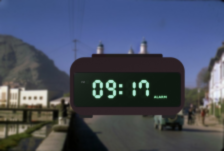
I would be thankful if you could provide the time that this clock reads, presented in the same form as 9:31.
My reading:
9:17
